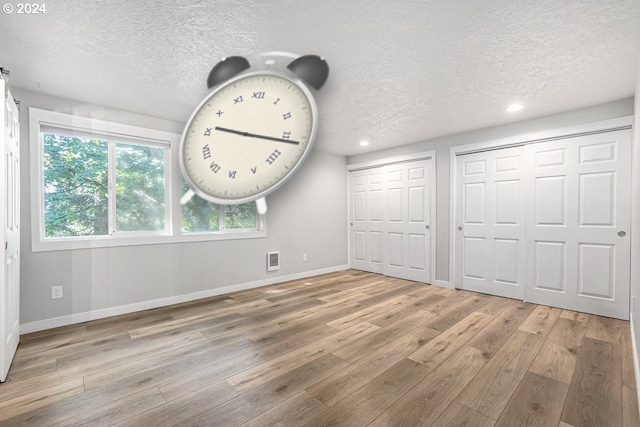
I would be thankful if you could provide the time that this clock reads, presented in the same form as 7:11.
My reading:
9:16
